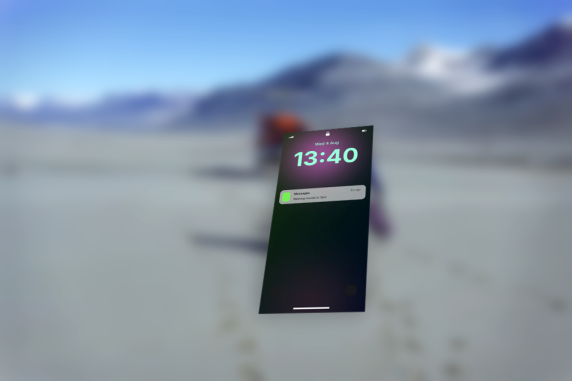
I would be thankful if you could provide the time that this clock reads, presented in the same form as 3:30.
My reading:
13:40
